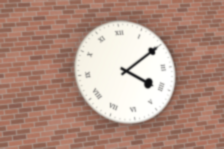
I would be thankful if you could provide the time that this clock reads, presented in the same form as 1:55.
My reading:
4:10
